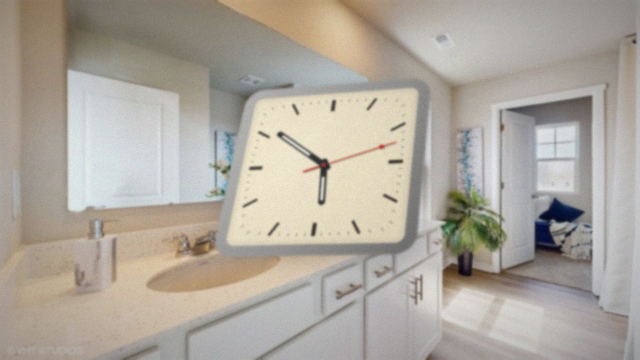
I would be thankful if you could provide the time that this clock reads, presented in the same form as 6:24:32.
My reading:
5:51:12
